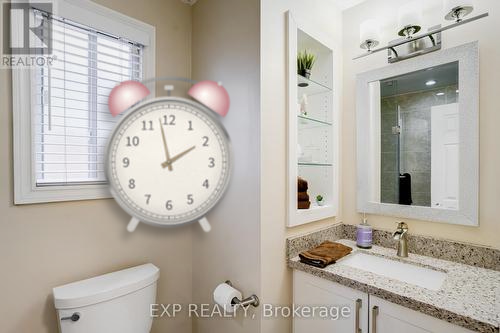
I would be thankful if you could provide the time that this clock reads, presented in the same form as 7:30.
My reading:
1:58
